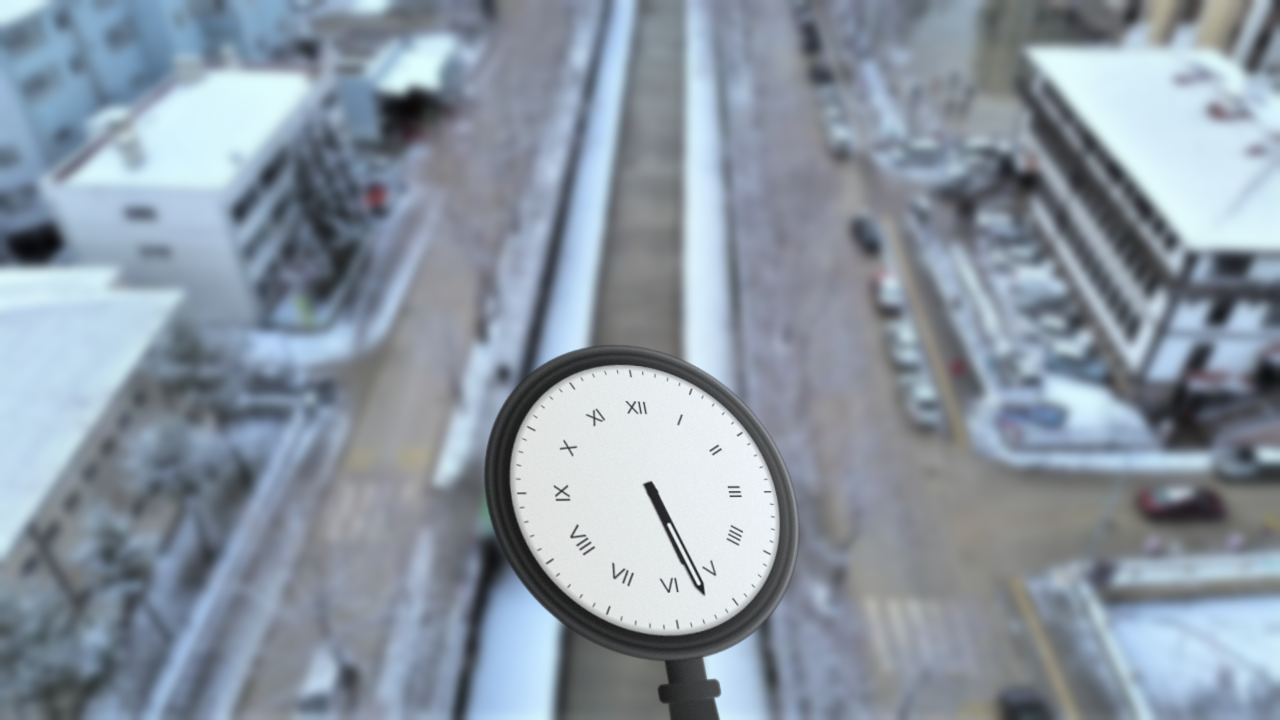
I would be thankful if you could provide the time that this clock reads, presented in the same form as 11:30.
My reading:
5:27
